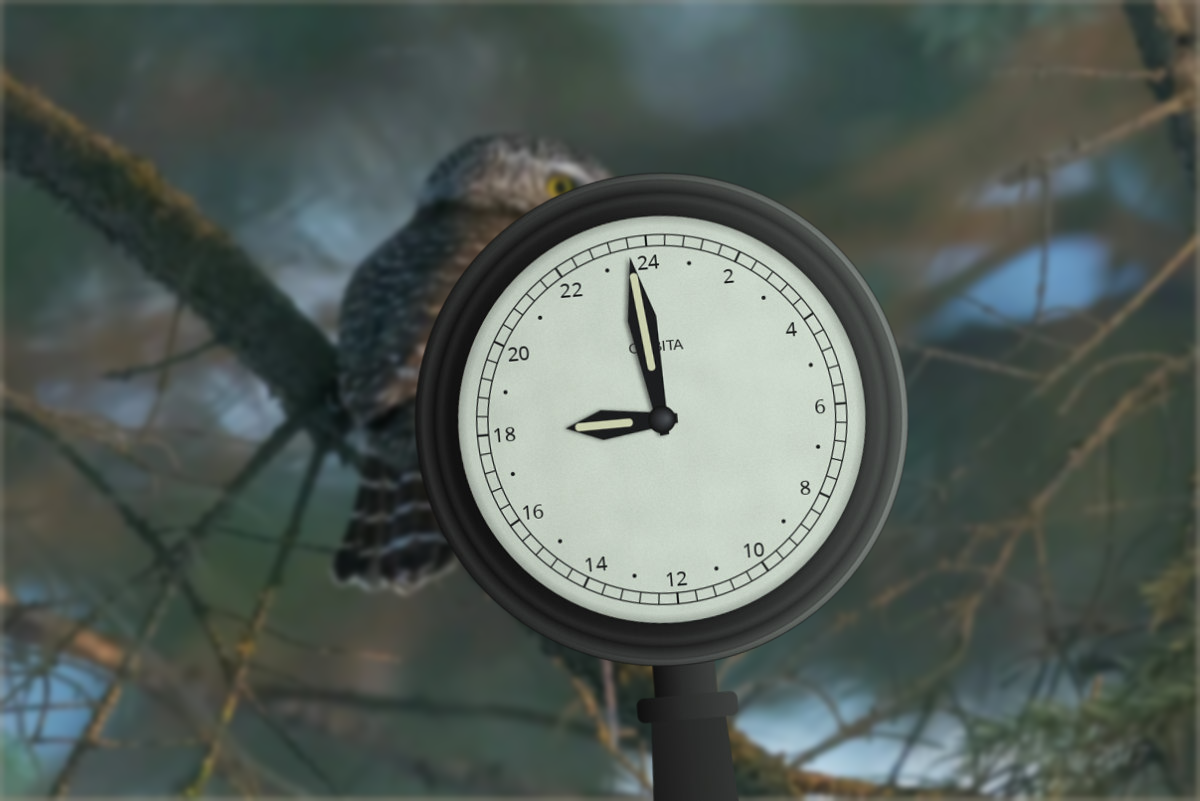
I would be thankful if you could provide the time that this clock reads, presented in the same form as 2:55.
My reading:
17:59
